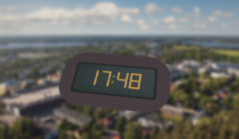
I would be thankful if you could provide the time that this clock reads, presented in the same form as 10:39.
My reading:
17:48
